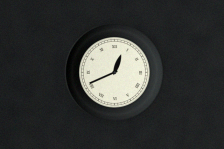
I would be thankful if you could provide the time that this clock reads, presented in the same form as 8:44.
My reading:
12:41
